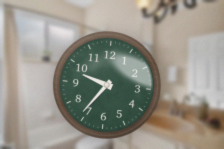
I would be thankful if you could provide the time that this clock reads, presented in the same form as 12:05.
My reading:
9:36
